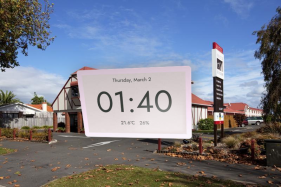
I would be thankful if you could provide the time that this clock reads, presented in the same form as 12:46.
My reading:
1:40
